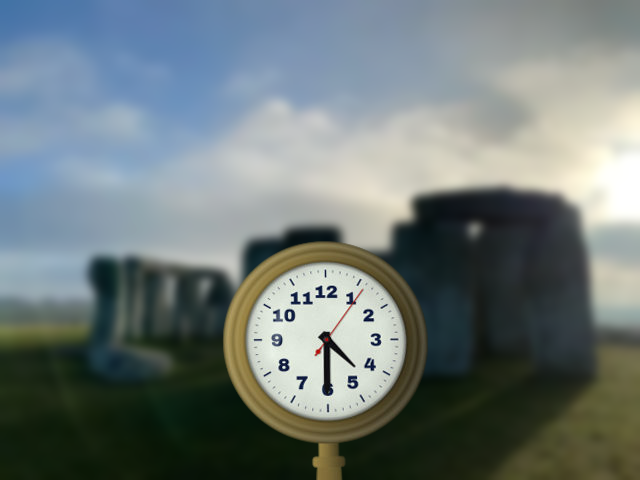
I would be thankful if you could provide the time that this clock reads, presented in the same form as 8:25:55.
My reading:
4:30:06
